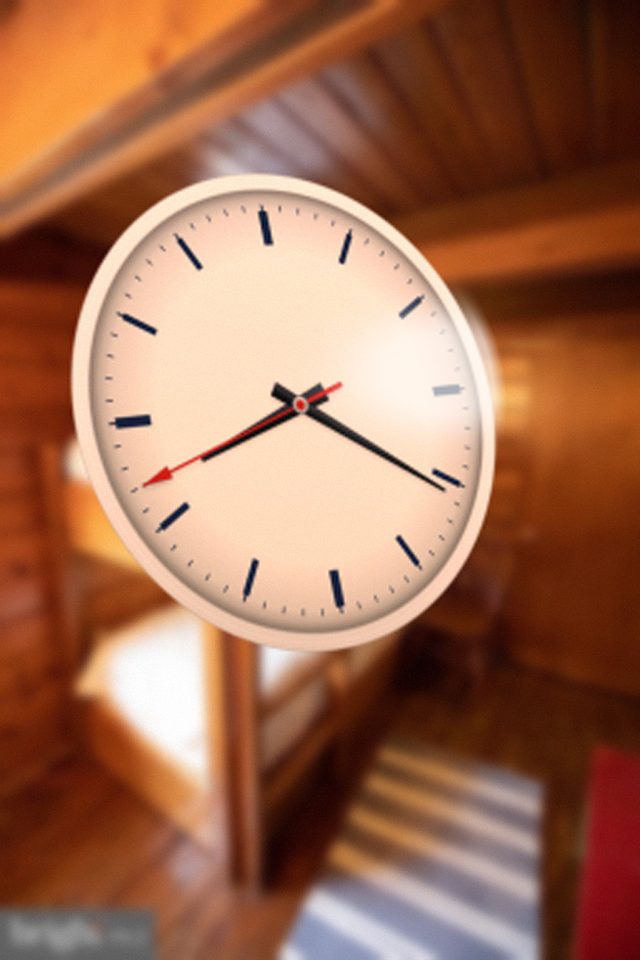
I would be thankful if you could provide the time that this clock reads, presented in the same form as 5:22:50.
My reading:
8:20:42
